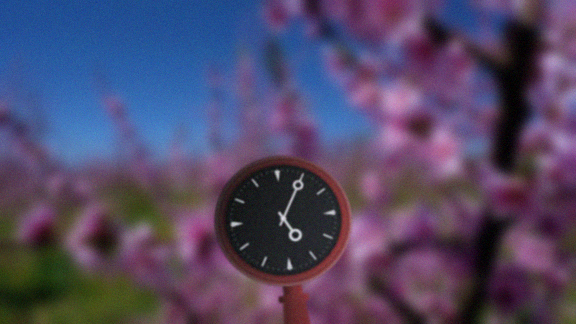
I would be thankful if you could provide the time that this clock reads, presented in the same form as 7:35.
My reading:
5:05
